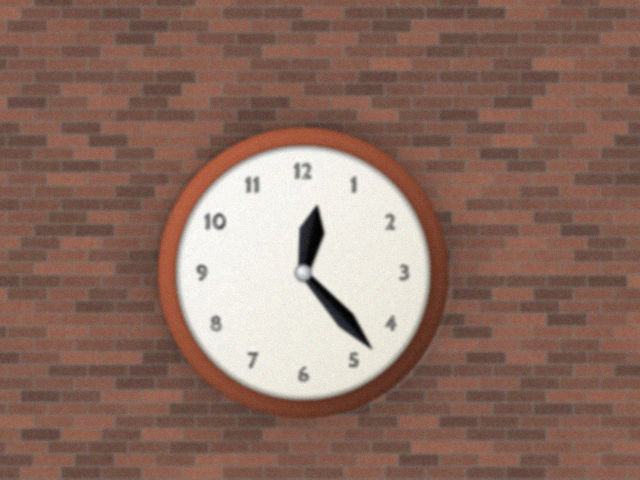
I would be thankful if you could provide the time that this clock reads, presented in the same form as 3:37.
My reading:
12:23
